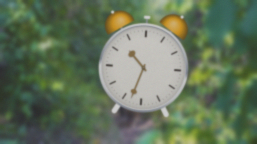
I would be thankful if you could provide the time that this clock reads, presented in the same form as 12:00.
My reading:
10:33
